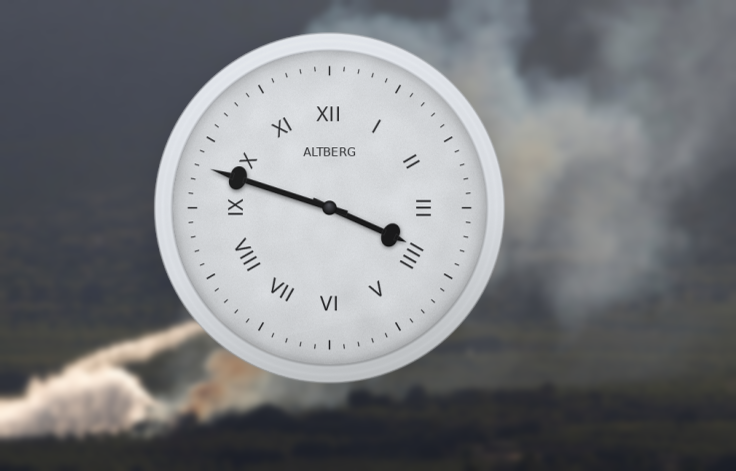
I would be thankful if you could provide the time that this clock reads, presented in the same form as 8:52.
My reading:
3:48
